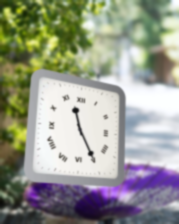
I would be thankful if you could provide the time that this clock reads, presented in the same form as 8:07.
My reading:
11:25
